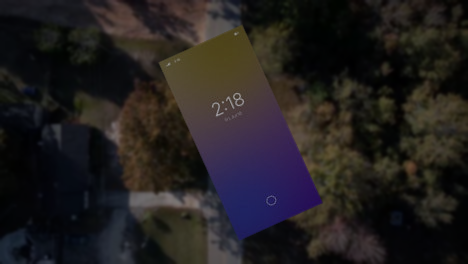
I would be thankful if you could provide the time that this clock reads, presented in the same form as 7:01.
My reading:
2:18
